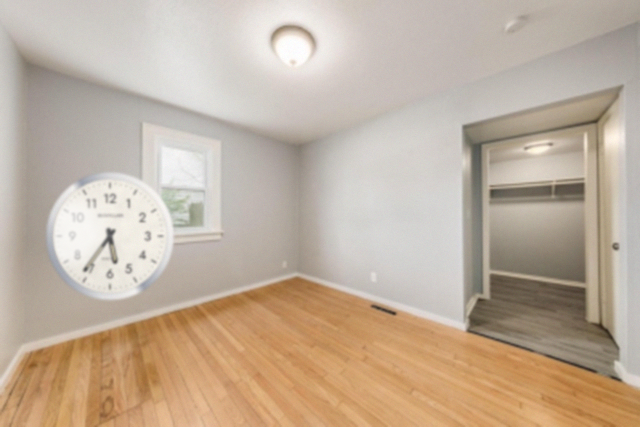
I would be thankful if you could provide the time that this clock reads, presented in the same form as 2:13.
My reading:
5:36
